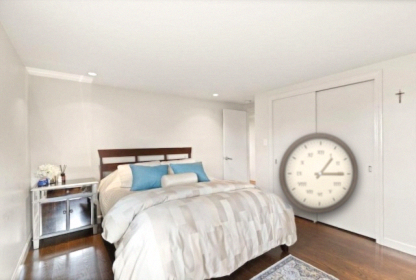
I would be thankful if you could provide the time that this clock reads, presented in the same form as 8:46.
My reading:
1:15
